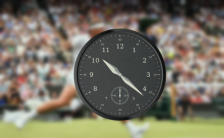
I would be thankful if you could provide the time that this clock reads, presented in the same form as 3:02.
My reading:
10:22
